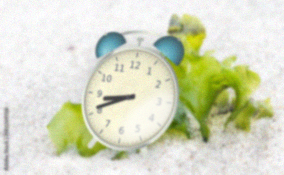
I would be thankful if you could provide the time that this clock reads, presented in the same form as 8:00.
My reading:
8:41
